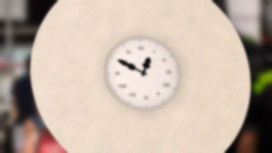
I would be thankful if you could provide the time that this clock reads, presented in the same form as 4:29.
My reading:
12:50
